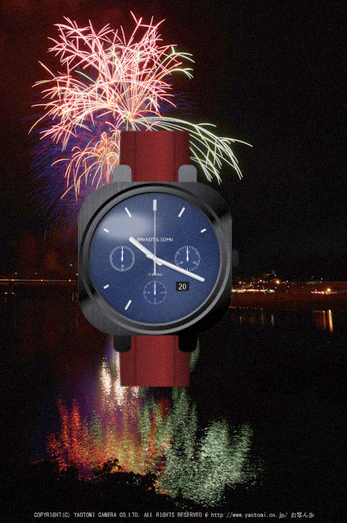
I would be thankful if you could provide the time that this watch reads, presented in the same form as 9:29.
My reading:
10:19
